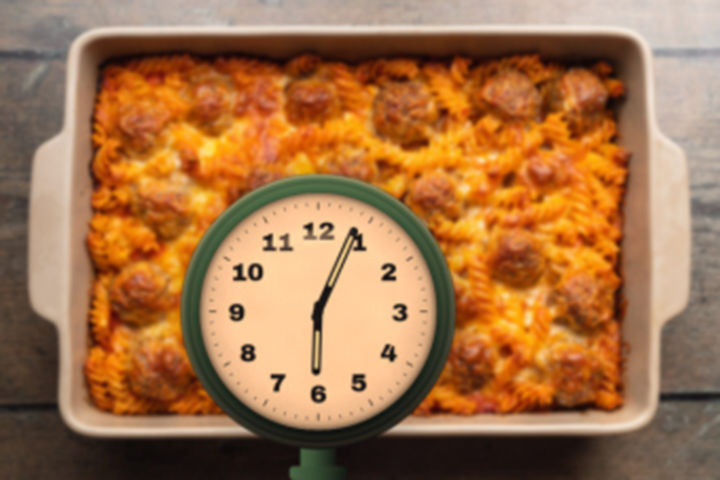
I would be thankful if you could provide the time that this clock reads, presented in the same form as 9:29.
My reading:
6:04
